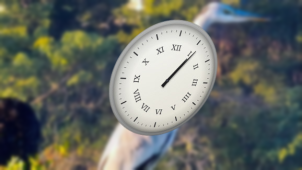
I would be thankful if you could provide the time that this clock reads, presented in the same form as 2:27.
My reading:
1:06
